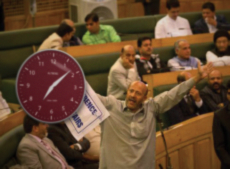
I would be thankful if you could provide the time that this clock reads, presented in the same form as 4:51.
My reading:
7:08
